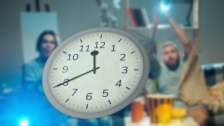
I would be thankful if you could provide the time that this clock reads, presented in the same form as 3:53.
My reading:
11:40
